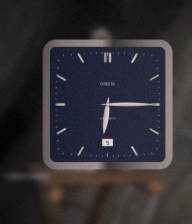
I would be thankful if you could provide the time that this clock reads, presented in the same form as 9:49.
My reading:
6:15
